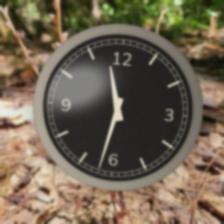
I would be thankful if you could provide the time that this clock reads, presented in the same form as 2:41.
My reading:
11:32
